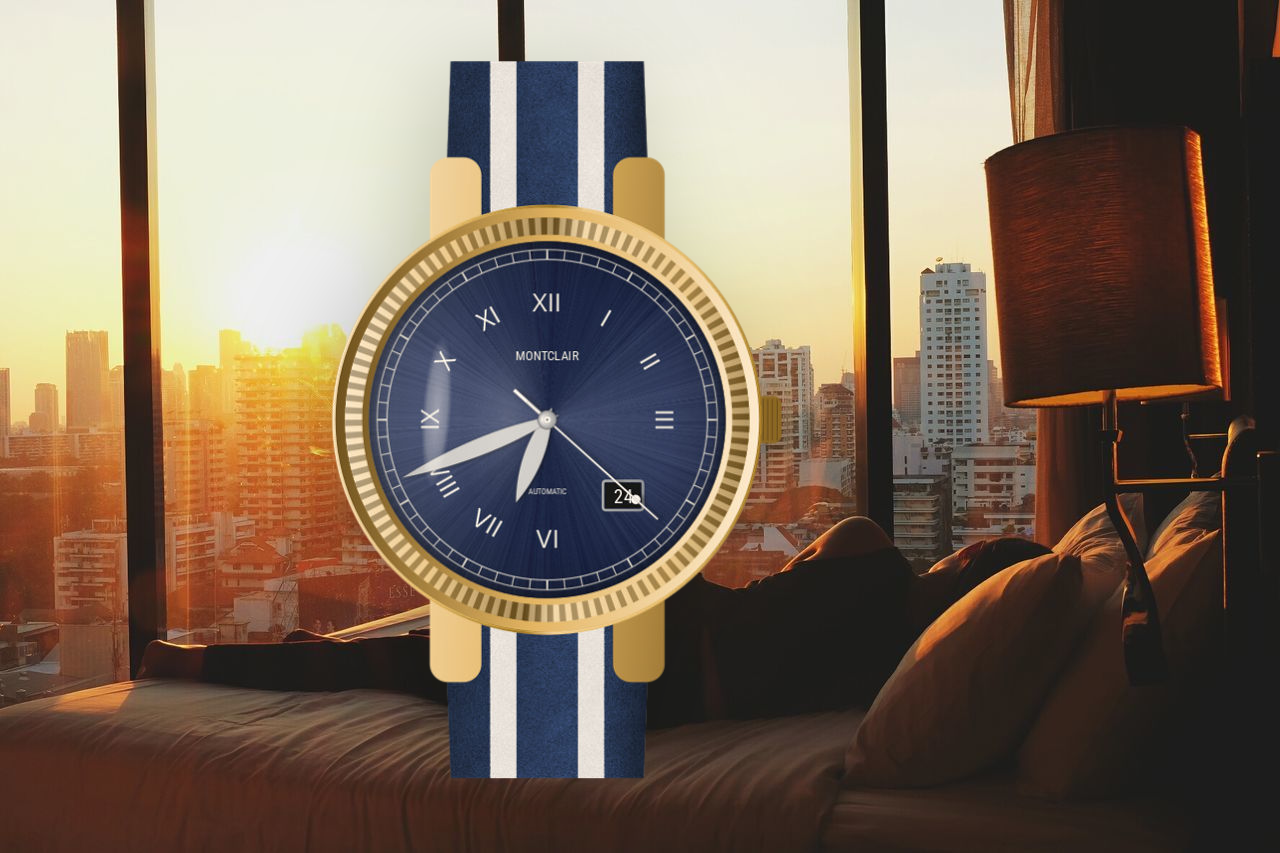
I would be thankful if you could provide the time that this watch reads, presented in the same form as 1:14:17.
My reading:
6:41:22
